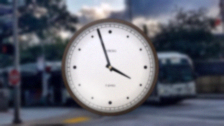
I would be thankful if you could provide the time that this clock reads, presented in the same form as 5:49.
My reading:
3:57
